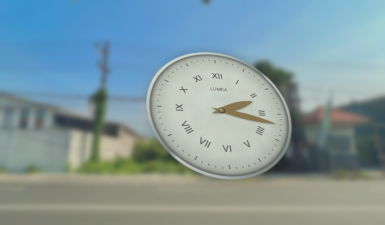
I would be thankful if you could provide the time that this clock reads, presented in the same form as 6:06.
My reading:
2:17
